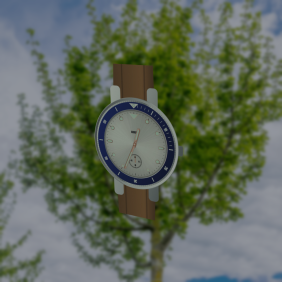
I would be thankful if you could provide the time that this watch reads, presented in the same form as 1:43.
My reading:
12:34
